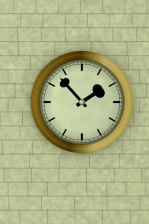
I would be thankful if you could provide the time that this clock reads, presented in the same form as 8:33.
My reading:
1:53
